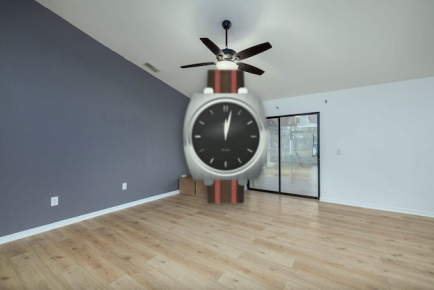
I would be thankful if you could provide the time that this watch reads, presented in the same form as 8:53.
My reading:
12:02
